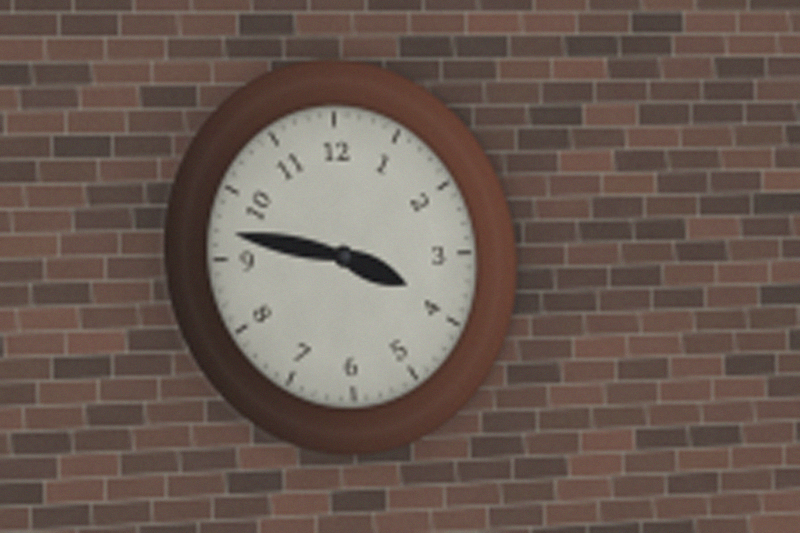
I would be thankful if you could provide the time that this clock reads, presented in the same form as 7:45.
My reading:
3:47
